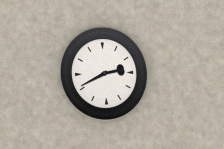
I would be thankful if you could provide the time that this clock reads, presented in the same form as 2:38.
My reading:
2:41
